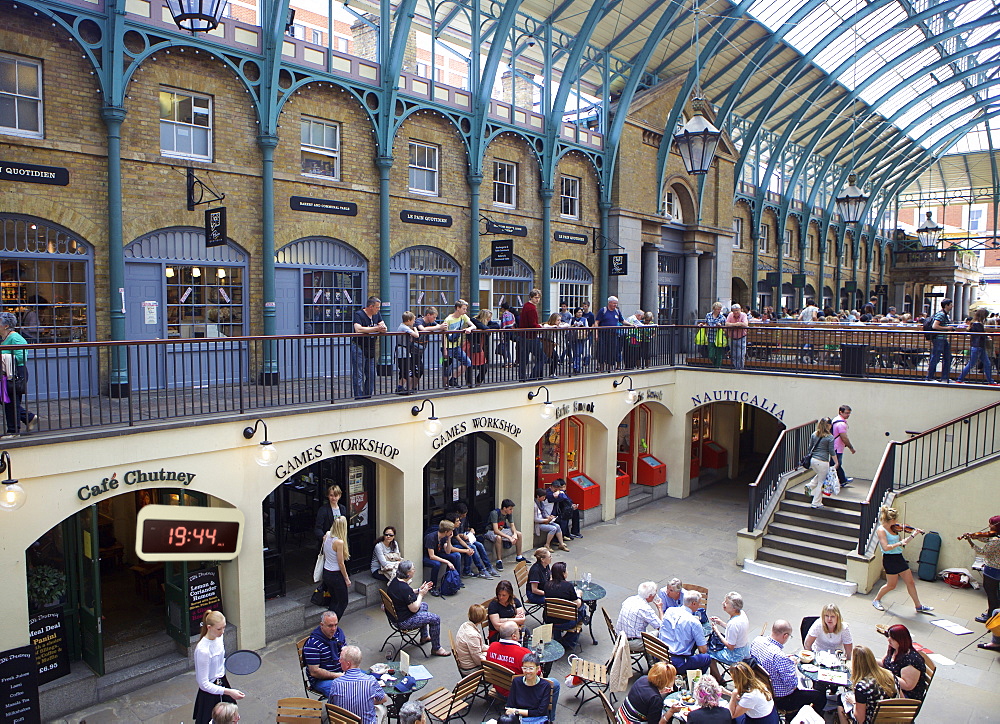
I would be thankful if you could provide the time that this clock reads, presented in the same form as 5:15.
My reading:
19:44
